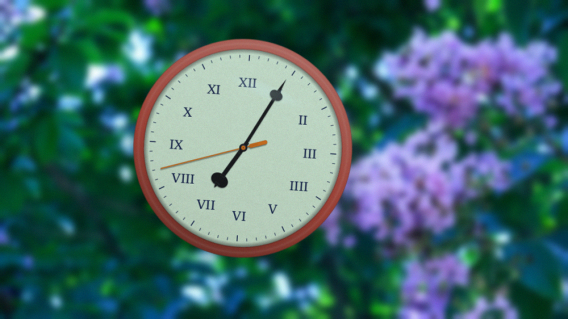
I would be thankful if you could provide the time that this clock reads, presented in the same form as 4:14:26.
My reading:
7:04:42
